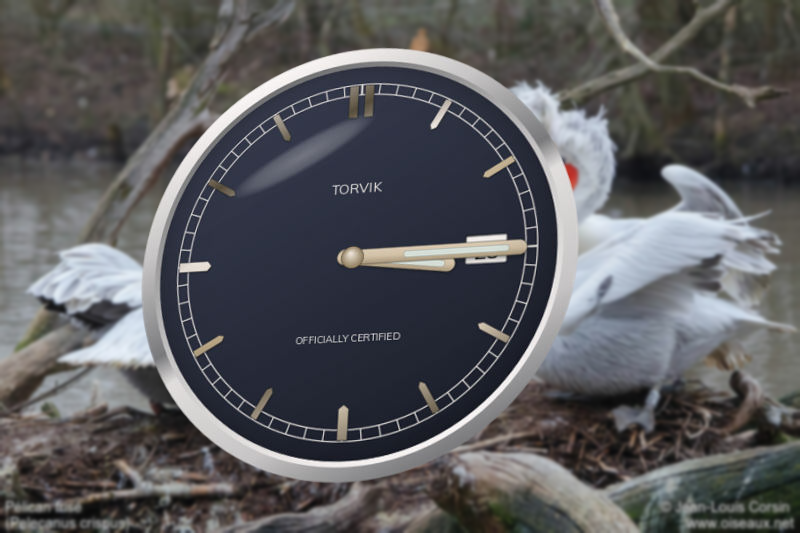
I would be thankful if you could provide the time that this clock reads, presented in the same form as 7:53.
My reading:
3:15
